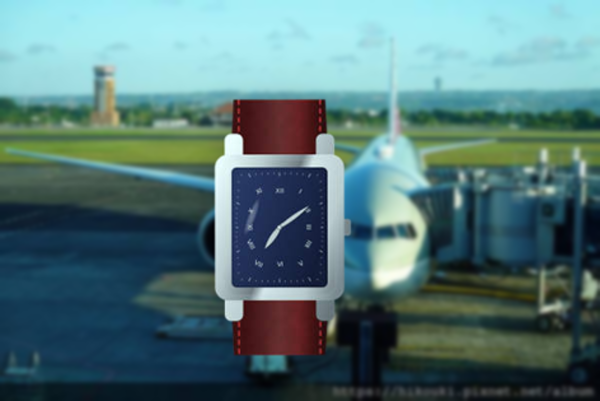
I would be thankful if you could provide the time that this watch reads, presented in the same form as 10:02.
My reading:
7:09
